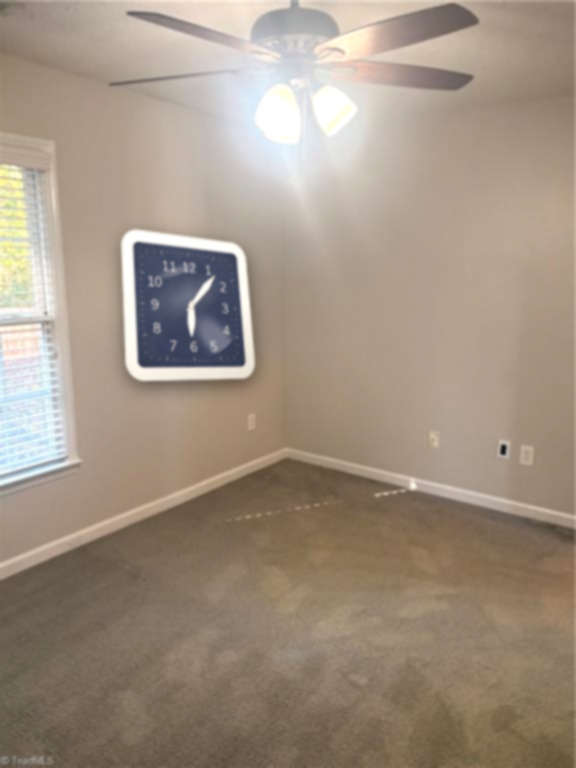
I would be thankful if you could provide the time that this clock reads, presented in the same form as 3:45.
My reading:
6:07
